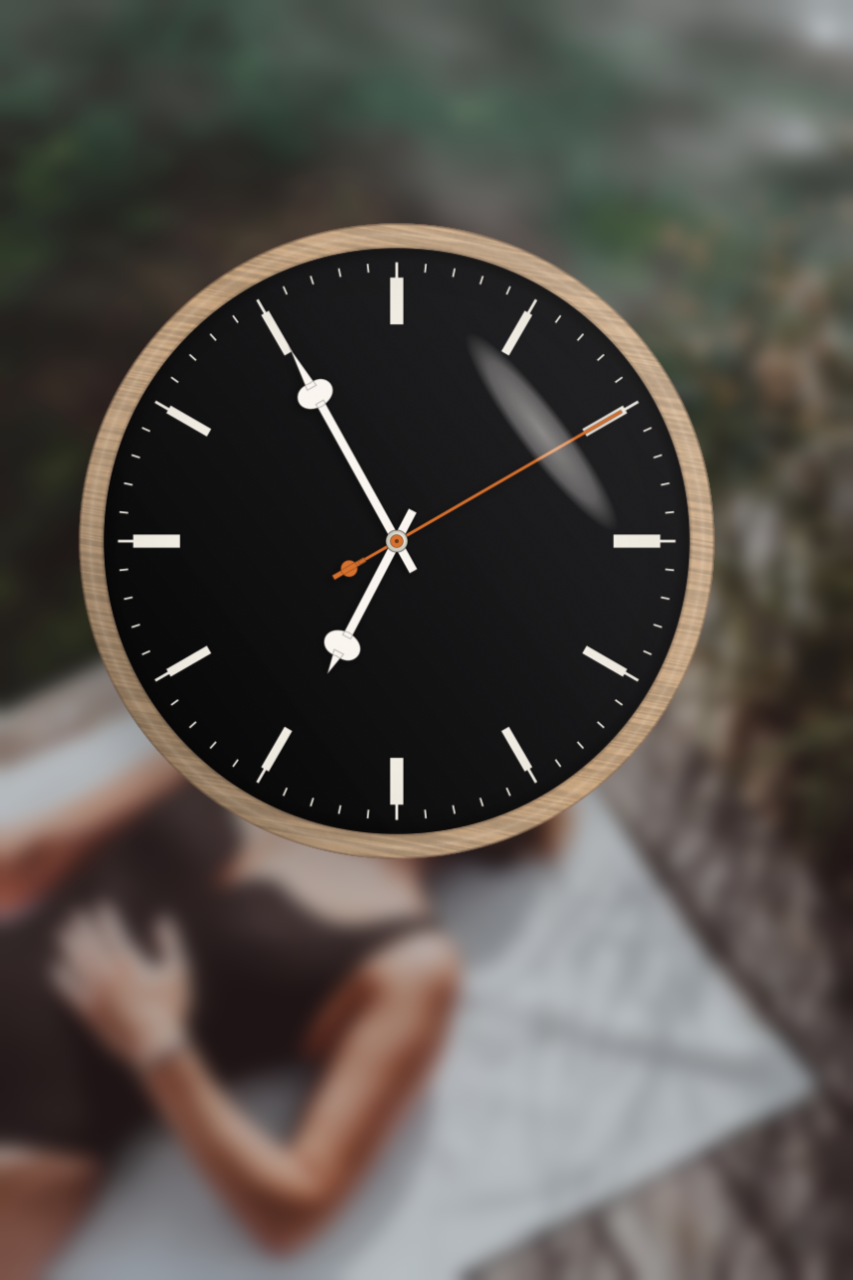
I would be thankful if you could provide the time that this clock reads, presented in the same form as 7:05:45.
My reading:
6:55:10
